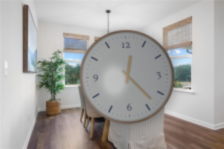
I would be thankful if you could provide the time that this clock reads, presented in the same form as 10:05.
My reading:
12:23
